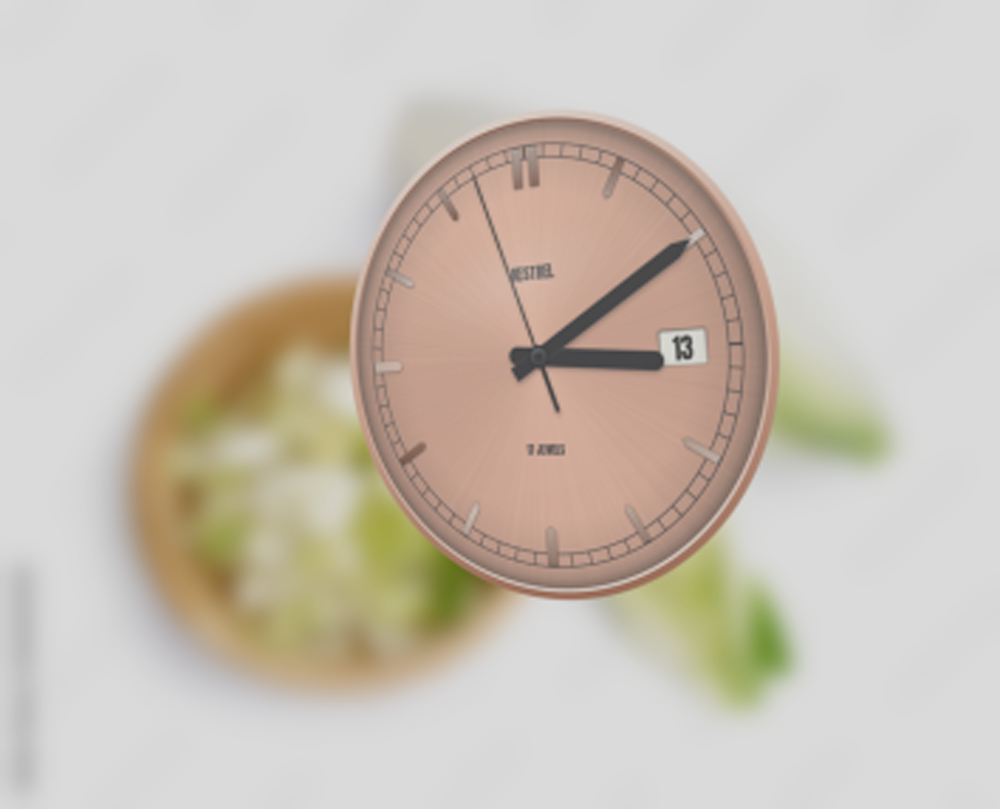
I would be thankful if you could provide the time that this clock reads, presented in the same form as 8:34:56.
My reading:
3:09:57
